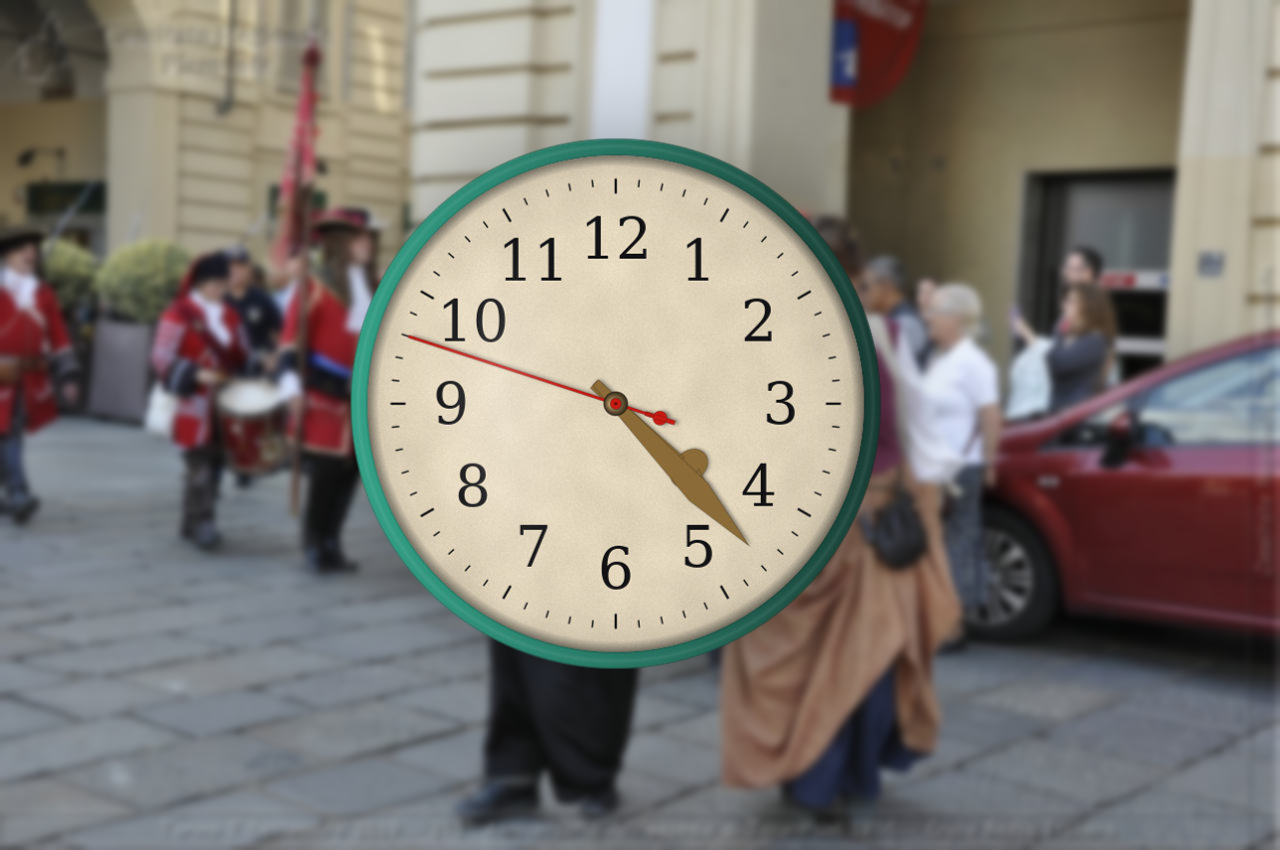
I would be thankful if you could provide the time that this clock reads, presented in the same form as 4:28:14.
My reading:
4:22:48
